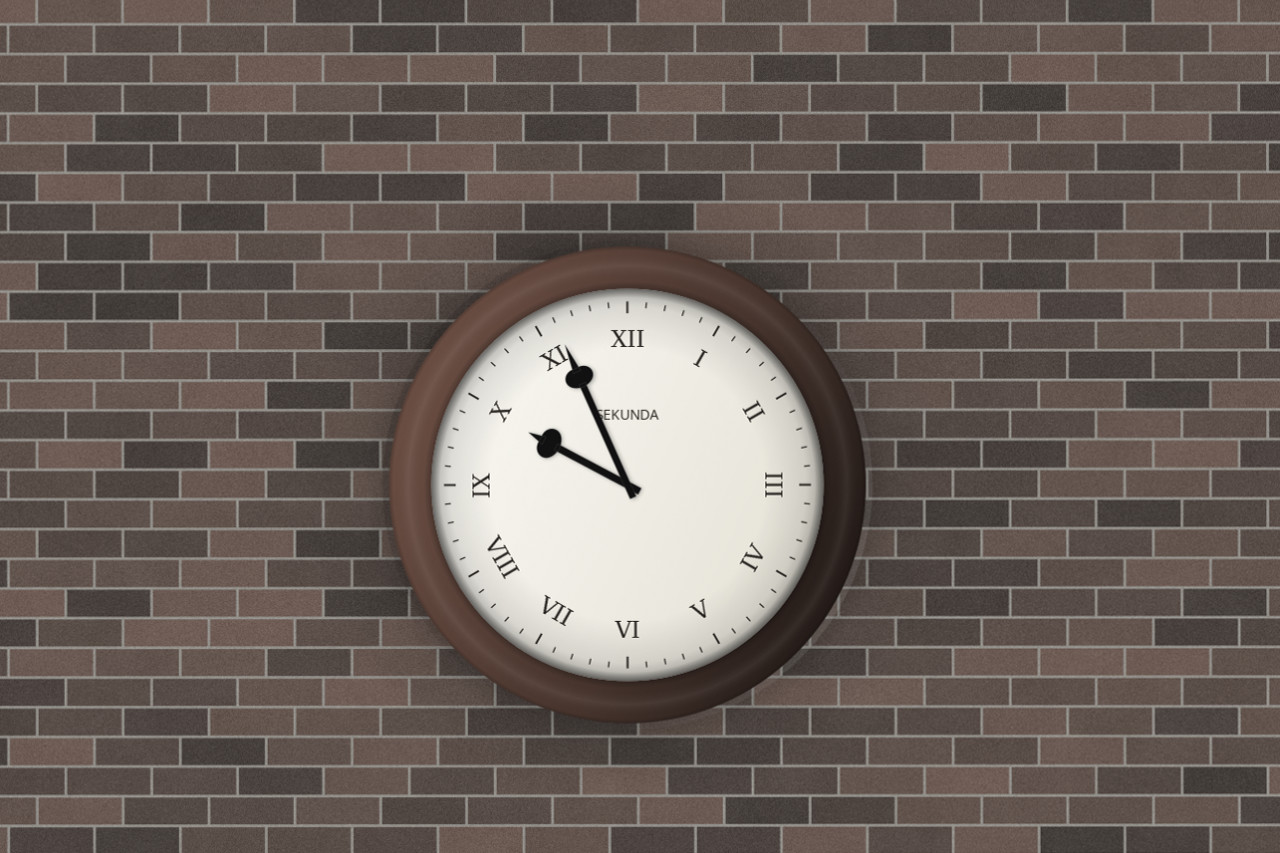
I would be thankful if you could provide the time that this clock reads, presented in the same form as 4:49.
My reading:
9:56
